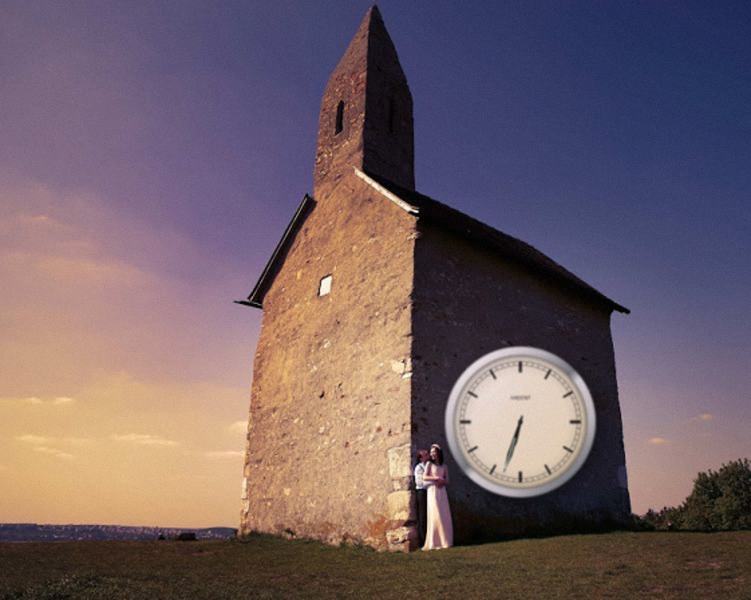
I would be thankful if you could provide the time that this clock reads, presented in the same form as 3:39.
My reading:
6:33
